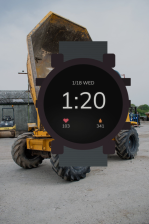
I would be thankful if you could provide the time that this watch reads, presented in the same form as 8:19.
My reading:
1:20
